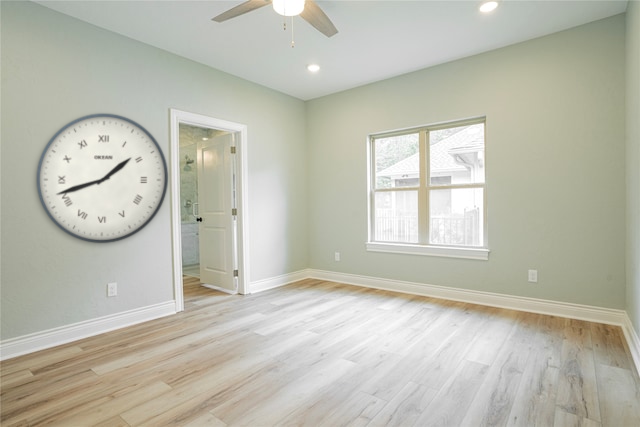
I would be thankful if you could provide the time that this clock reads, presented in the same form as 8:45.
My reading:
1:42
